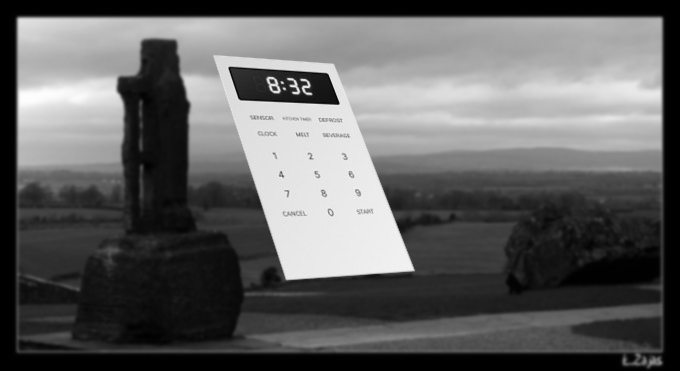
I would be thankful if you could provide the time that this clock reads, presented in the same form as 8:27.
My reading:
8:32
